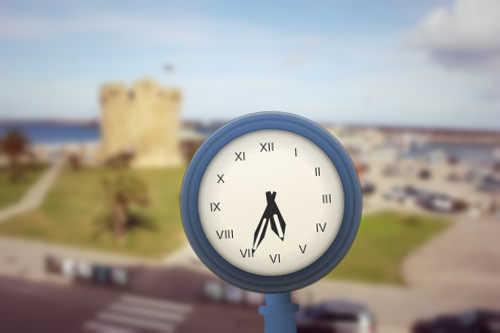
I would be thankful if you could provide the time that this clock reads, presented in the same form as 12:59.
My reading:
5:34
